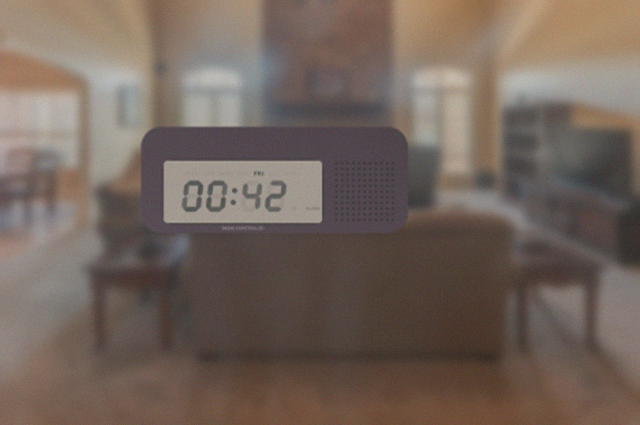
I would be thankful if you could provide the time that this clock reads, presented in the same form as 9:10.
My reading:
0:42
